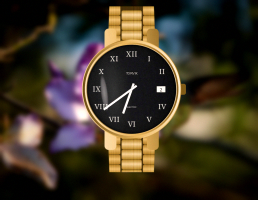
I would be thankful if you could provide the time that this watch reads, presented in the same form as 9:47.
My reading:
6:39
